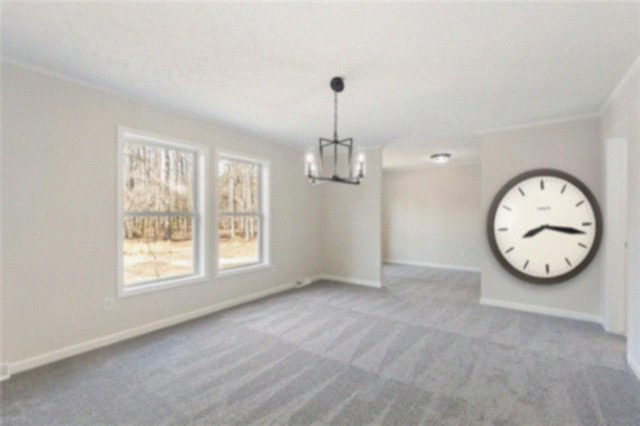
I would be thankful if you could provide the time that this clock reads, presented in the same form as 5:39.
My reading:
8:17
